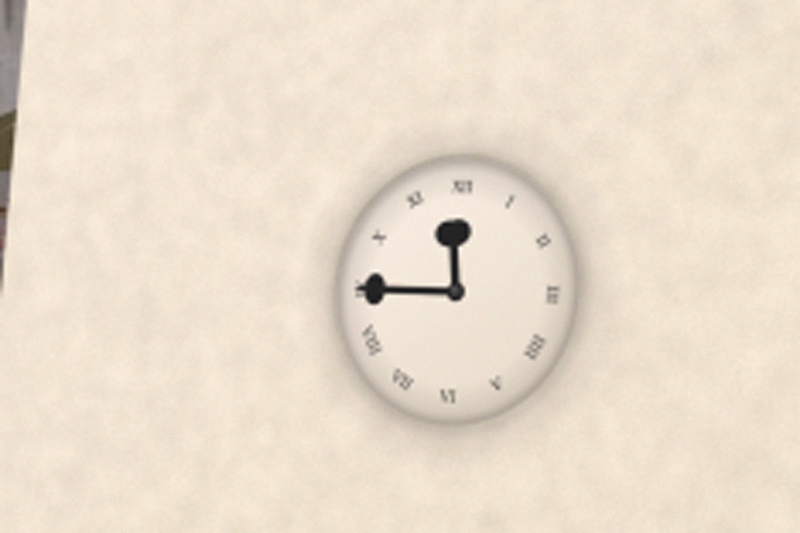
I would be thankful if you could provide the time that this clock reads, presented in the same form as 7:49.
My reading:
11:45
